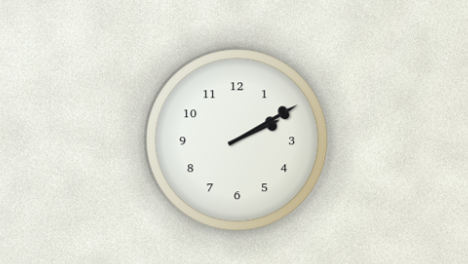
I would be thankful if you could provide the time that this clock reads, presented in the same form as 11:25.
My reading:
2:10
